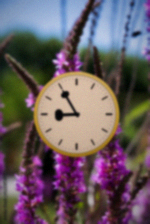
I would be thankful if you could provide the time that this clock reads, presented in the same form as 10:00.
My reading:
8:55
